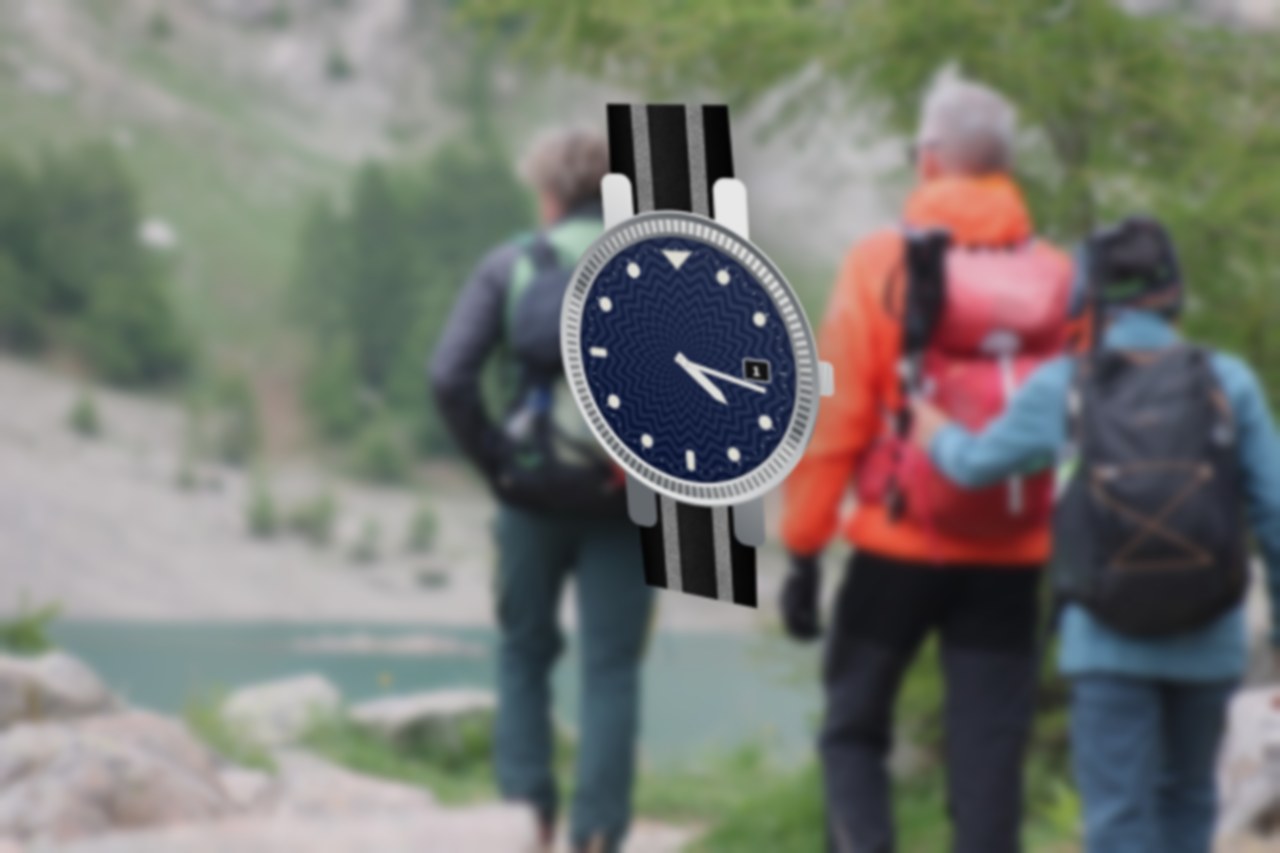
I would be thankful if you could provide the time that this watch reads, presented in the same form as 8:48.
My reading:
4:17
